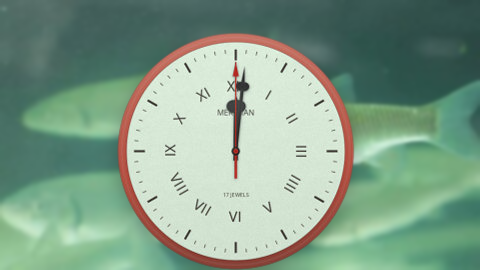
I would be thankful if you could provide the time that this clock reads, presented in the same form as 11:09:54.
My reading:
12:01:00
